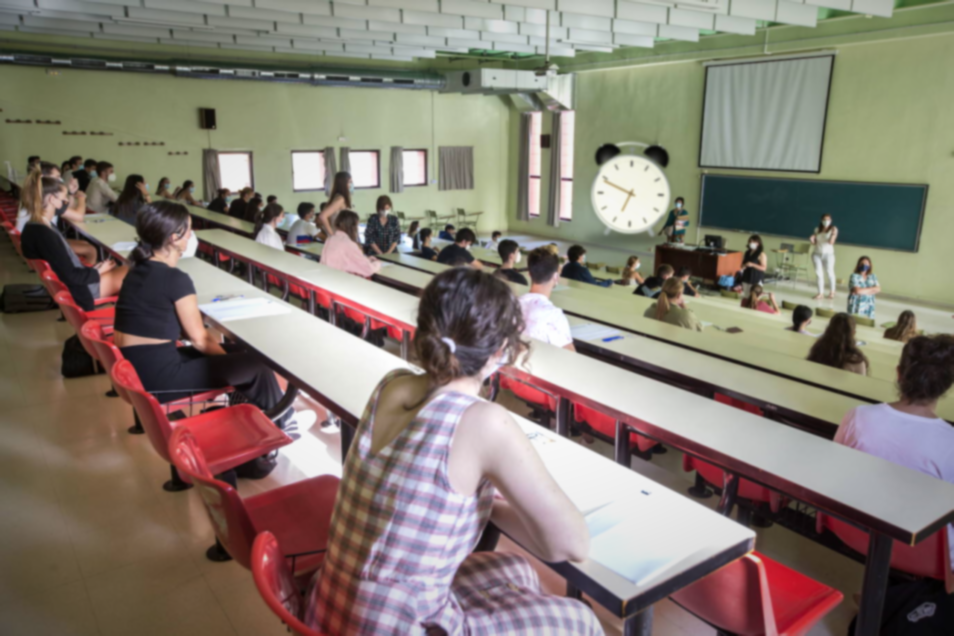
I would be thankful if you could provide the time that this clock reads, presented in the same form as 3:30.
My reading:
6:49
